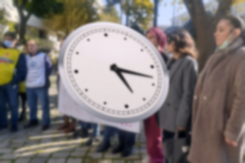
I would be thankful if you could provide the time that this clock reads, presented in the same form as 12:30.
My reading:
5:18
